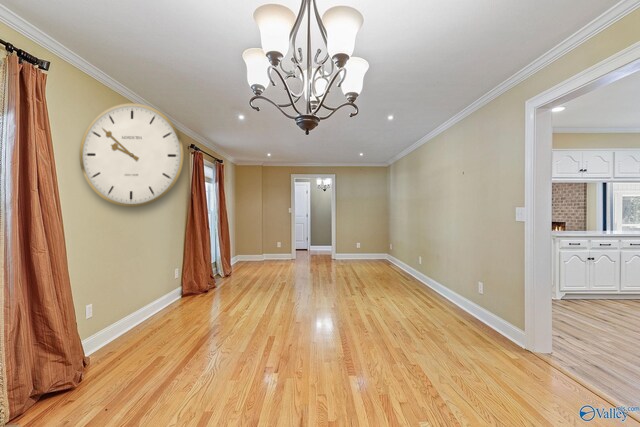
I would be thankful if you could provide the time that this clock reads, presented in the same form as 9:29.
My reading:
9:52
